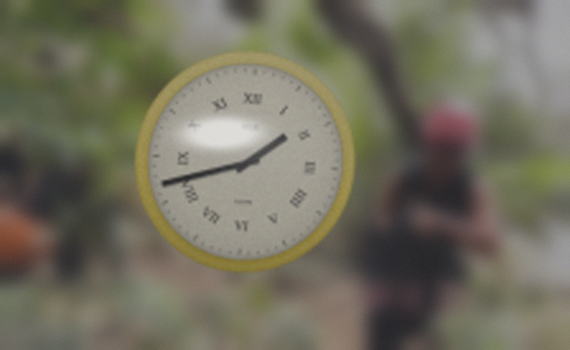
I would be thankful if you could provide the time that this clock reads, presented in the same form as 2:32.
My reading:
1:42
